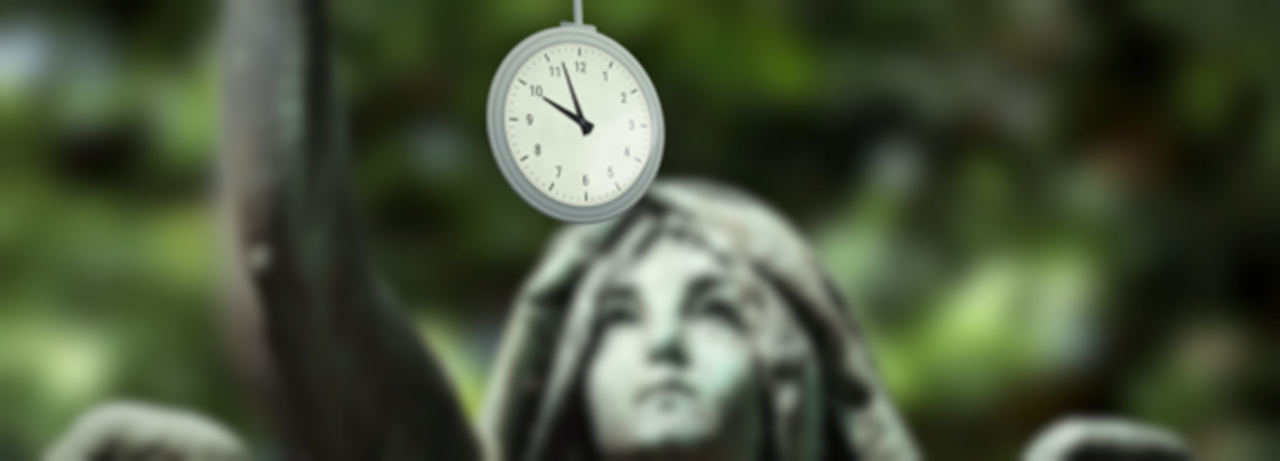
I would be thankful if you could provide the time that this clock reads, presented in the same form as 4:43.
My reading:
9:57
